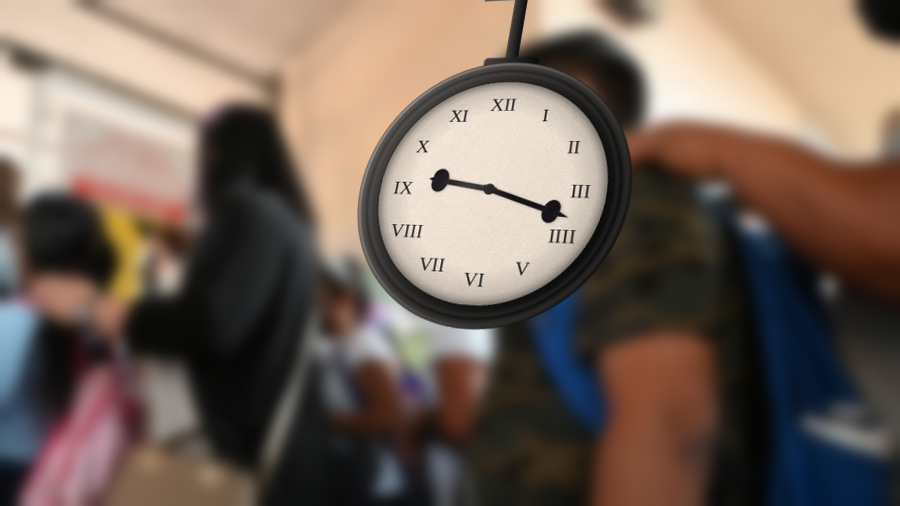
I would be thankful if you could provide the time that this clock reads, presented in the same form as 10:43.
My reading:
9:18
